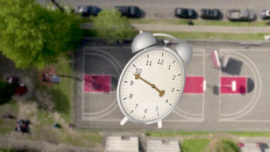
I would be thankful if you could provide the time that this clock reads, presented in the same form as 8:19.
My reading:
3:48
